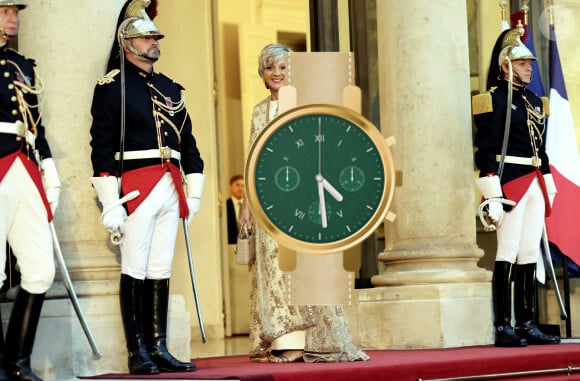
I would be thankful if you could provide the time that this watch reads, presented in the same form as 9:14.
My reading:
4:29
